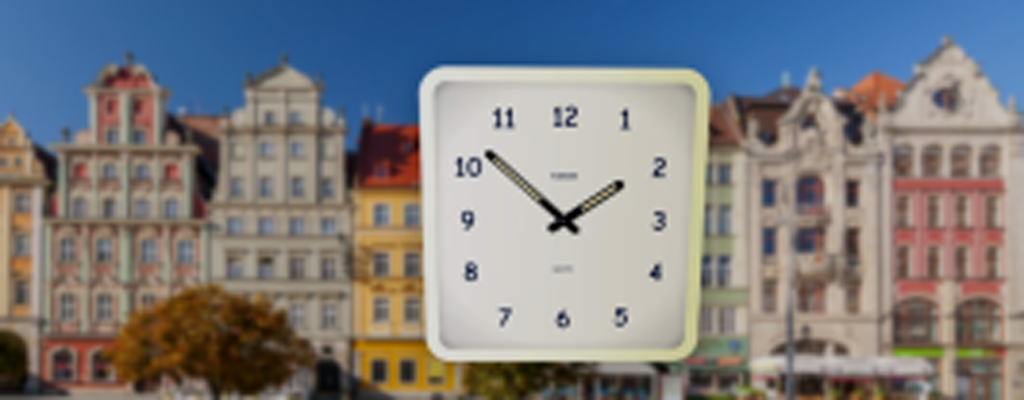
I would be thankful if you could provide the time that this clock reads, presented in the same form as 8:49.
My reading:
1:52
